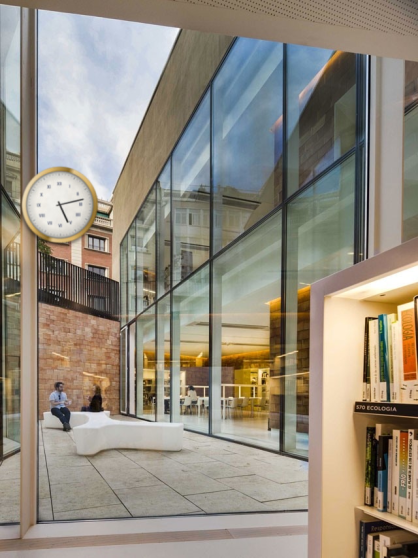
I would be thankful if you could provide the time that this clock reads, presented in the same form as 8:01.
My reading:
5:13
